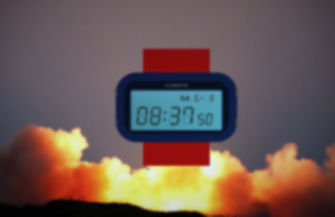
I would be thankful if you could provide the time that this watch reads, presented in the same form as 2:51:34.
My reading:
8:37:50
